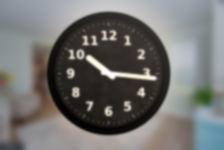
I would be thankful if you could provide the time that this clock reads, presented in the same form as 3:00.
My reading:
10:16
